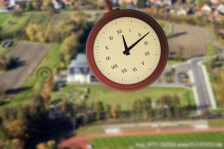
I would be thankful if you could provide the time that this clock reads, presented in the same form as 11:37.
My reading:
12:12
